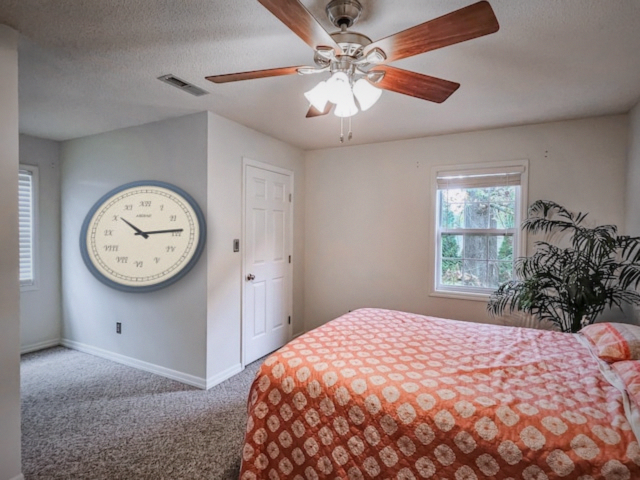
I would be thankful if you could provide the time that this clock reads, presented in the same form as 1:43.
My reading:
10:14
